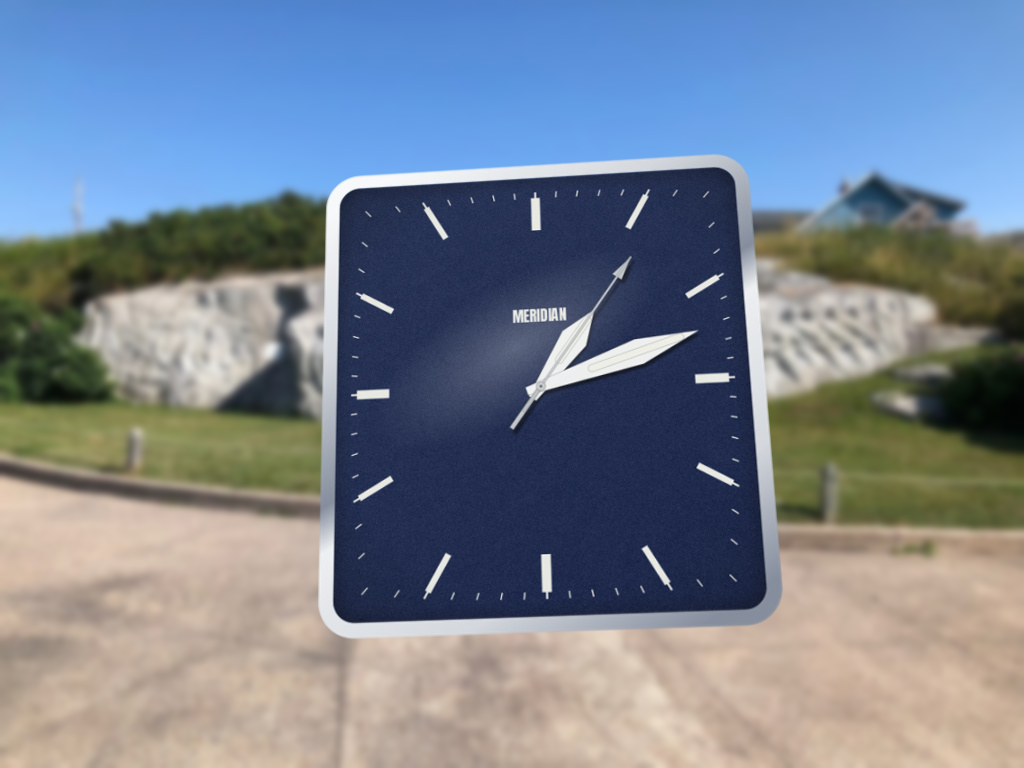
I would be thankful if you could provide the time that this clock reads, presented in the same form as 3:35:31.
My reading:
1:12:06
